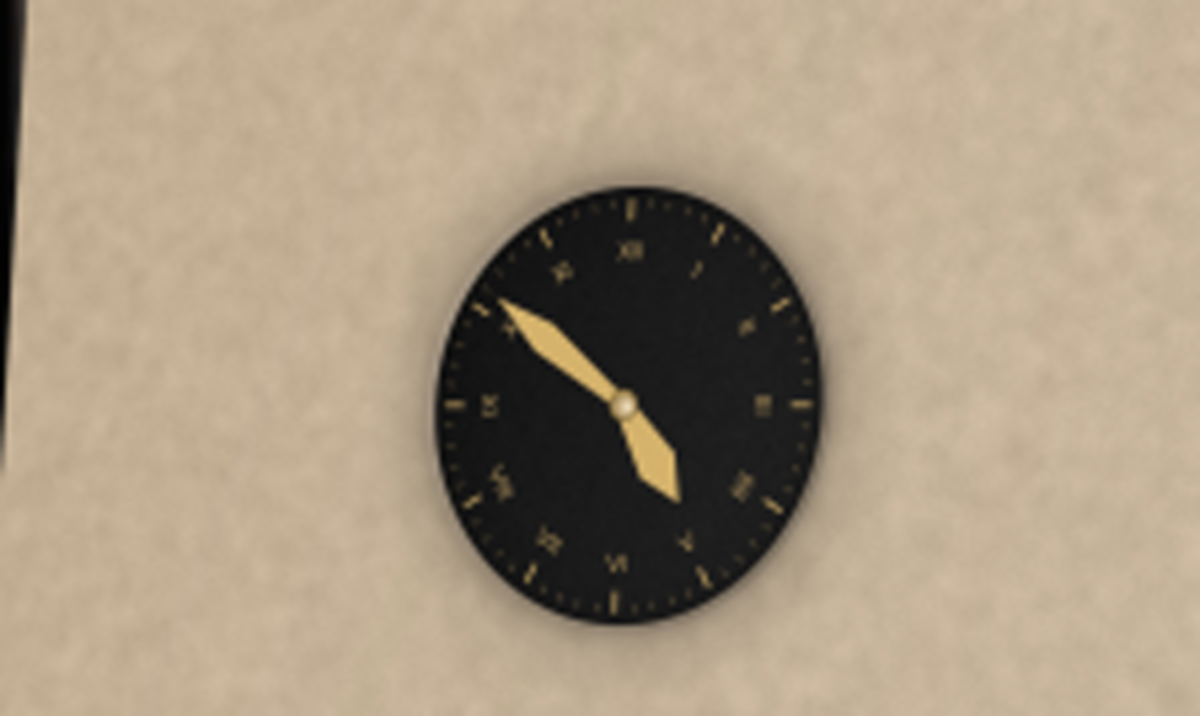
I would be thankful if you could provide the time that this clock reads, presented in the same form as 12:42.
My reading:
4:51
